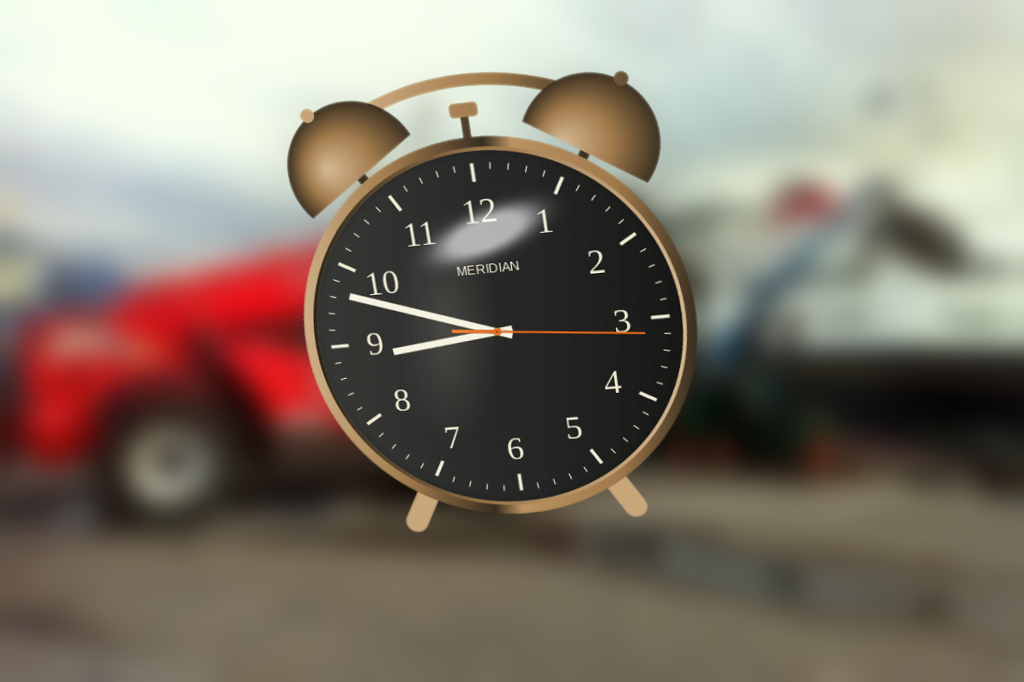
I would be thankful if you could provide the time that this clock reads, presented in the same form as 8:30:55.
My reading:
8:48:16
